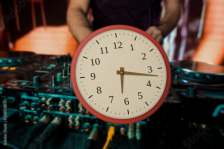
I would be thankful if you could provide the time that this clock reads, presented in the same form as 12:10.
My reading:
6:17
